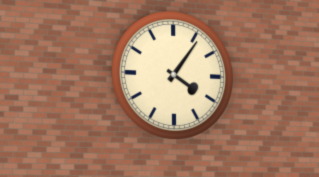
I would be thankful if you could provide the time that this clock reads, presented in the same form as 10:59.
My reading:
4:06
